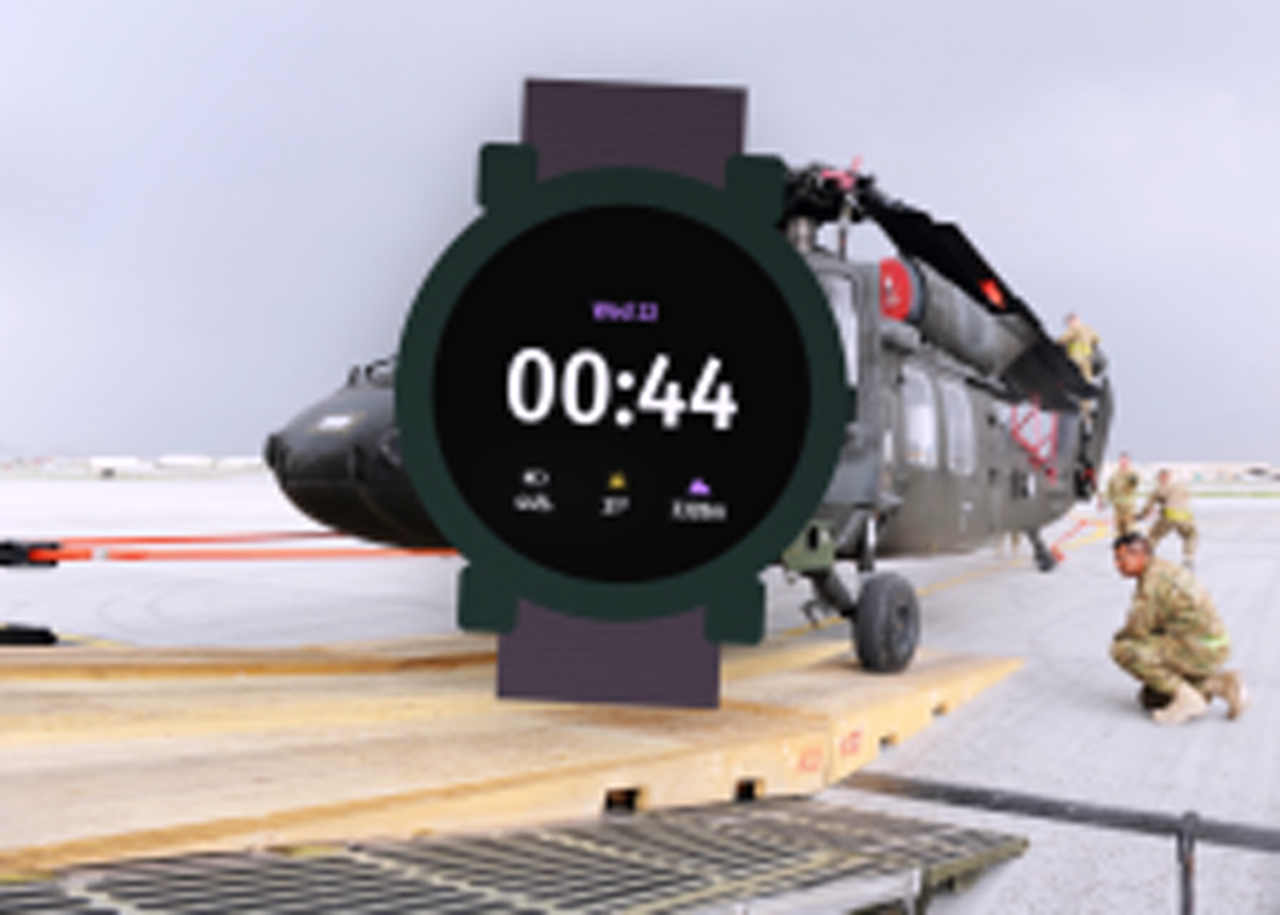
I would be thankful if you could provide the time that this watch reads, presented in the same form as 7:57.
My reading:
0:44
